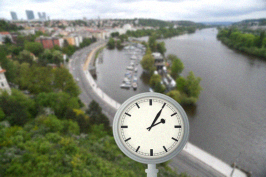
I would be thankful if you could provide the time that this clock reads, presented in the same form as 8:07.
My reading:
2:05
